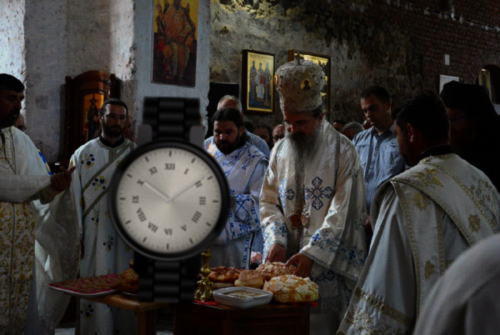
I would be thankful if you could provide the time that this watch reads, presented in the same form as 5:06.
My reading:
10:09
